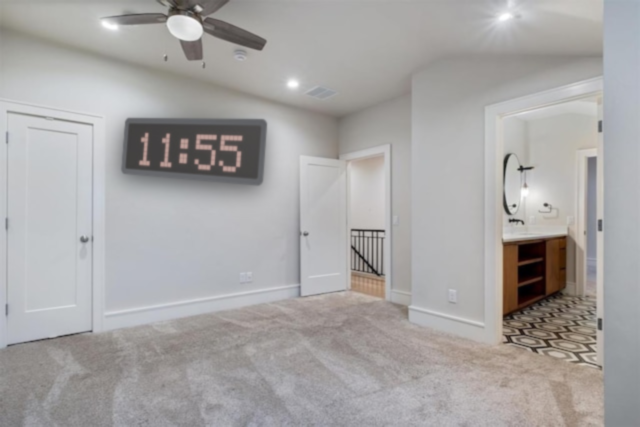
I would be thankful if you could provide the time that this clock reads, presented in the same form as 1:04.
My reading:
11:55
